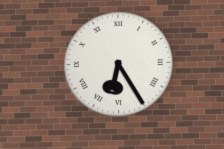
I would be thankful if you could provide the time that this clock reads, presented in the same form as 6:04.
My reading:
6:25
